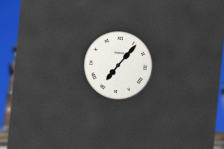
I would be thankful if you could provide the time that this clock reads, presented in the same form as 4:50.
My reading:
7:06
